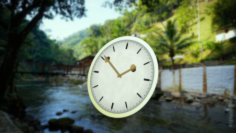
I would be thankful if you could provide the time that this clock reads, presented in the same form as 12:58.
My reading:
1:51
